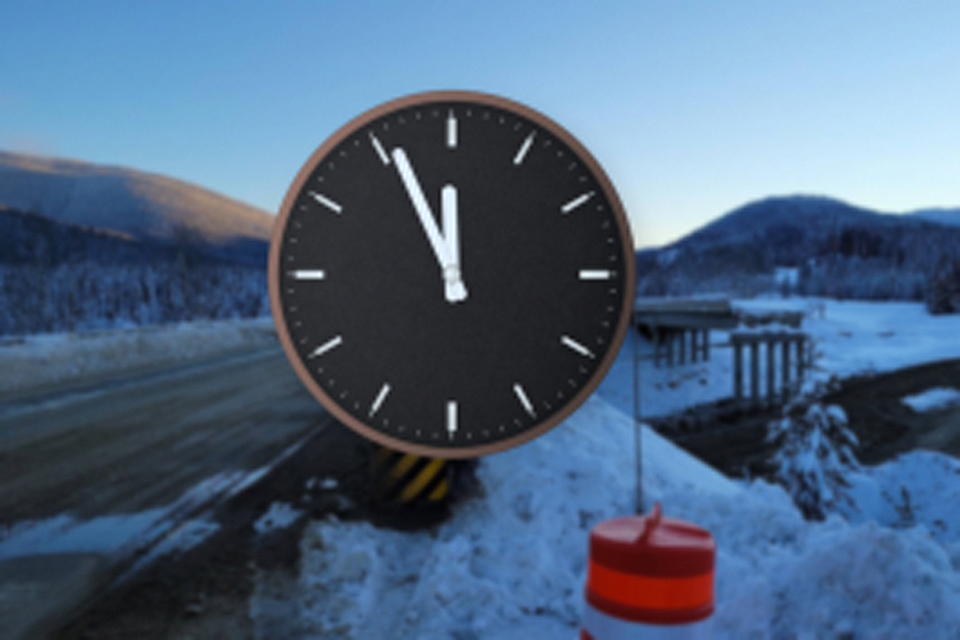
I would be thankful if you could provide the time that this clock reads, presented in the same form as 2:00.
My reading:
11:56
